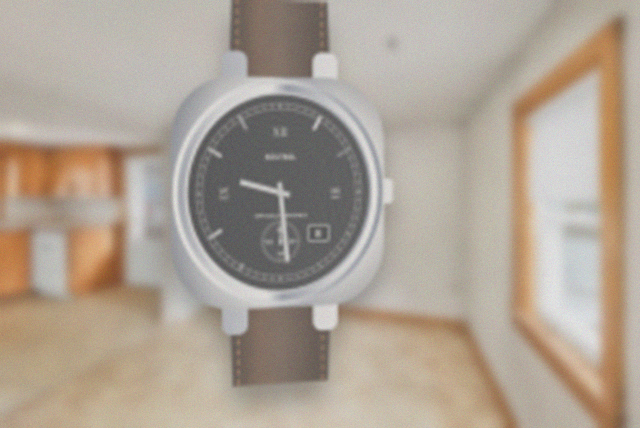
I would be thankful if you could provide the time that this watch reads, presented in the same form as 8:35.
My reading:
9:29
